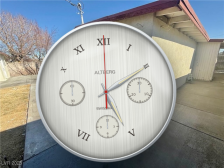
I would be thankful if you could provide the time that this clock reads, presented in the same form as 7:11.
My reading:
5:10
